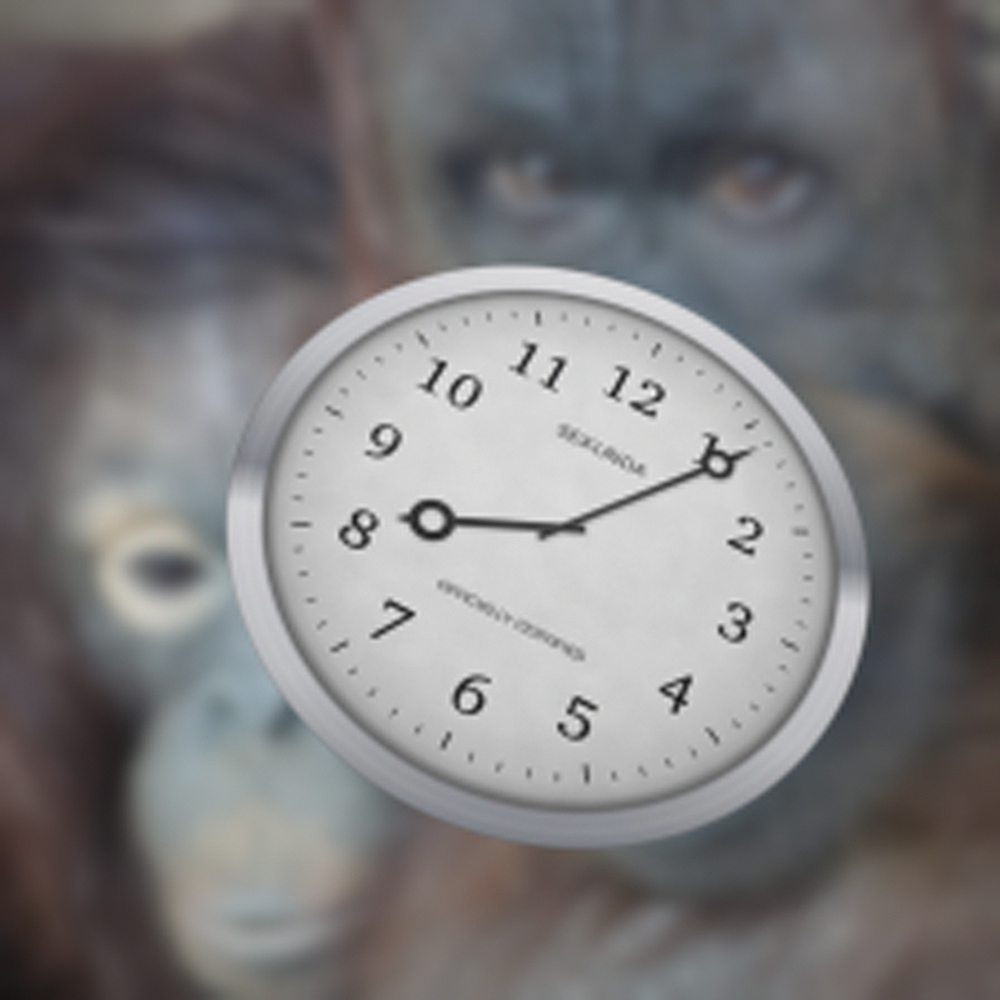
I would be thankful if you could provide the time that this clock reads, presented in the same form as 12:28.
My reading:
8:06
